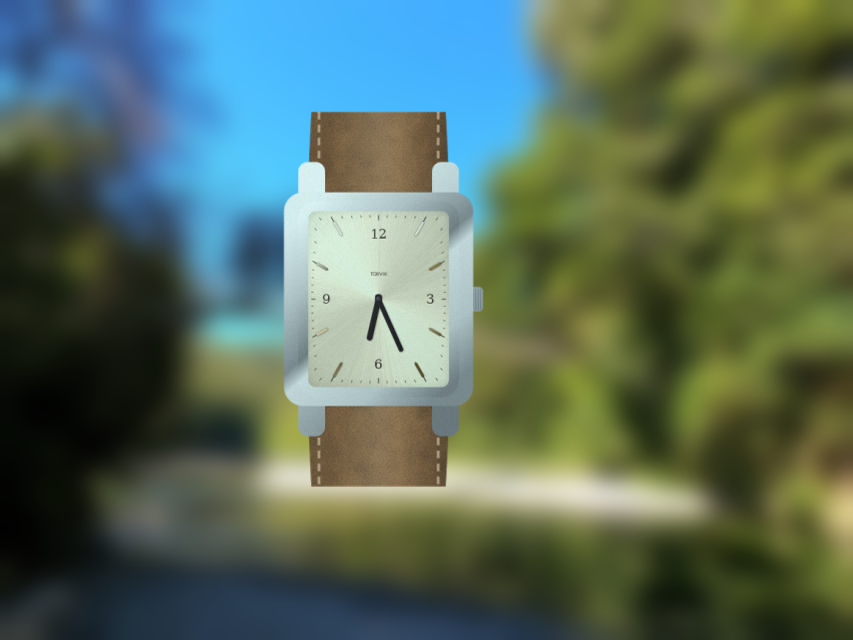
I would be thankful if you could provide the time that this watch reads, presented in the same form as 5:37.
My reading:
6:26
